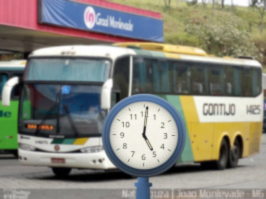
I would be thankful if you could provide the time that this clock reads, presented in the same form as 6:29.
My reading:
5:01
